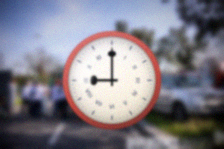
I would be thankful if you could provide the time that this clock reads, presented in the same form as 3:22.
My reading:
9:00
